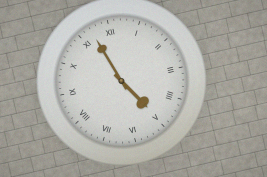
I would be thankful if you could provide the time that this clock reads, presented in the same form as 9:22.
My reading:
4:57
